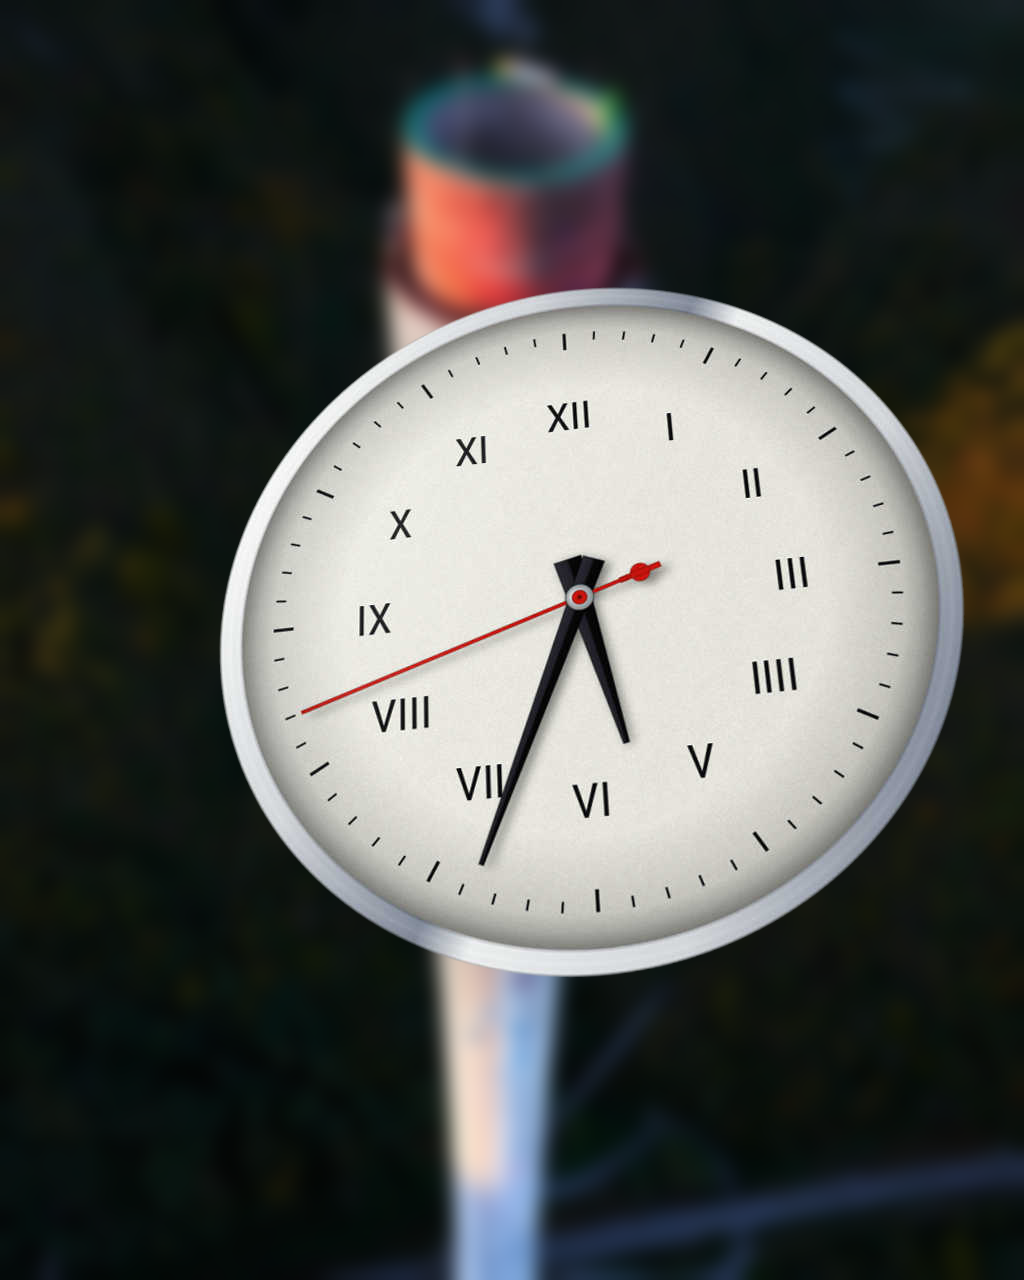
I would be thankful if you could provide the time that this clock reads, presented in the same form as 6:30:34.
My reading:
5:33:42
